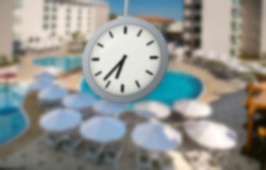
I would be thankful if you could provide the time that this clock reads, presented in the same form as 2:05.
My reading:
6:37
